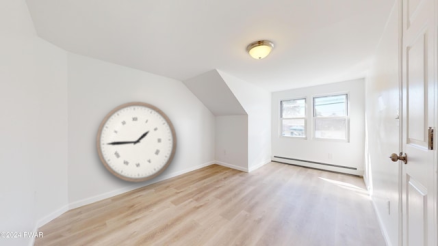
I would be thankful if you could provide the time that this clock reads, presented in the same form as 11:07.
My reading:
1:45
